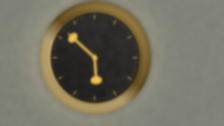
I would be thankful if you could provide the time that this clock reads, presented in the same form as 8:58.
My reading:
5:52
